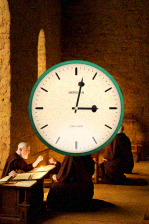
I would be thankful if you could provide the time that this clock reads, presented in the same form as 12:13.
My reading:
3:02
